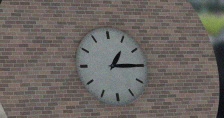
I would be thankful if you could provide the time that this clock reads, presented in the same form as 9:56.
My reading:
1:15
